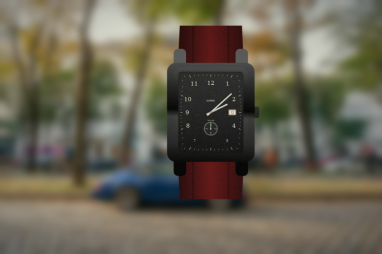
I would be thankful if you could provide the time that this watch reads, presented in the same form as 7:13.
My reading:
2:08
